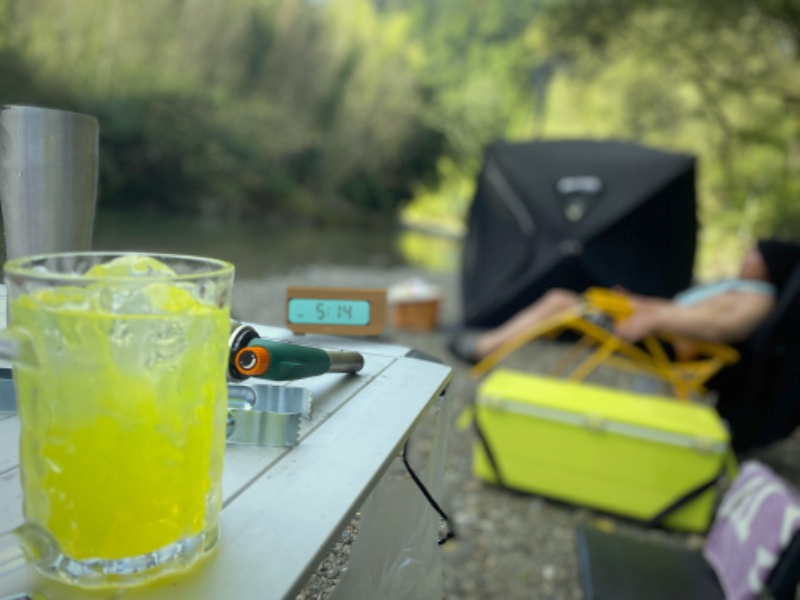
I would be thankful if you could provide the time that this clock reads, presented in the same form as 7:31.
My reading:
5:14
